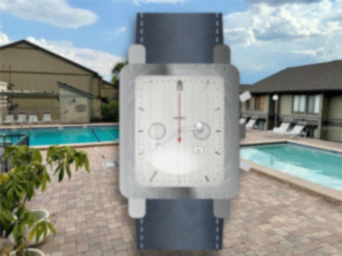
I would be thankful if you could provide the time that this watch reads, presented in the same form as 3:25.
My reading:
2:39
